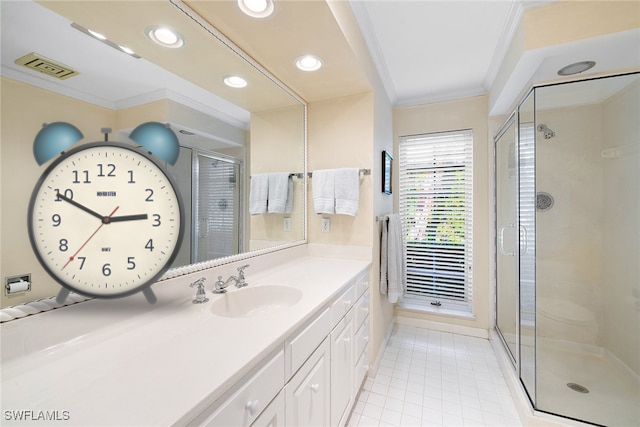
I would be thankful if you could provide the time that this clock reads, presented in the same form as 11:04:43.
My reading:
2:49:37
